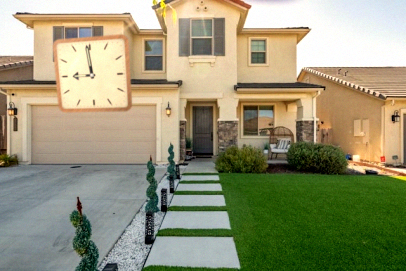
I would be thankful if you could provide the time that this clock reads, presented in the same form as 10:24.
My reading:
8:59
